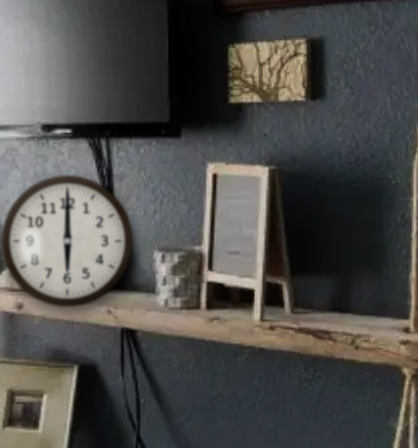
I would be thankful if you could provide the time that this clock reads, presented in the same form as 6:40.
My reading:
6:00
